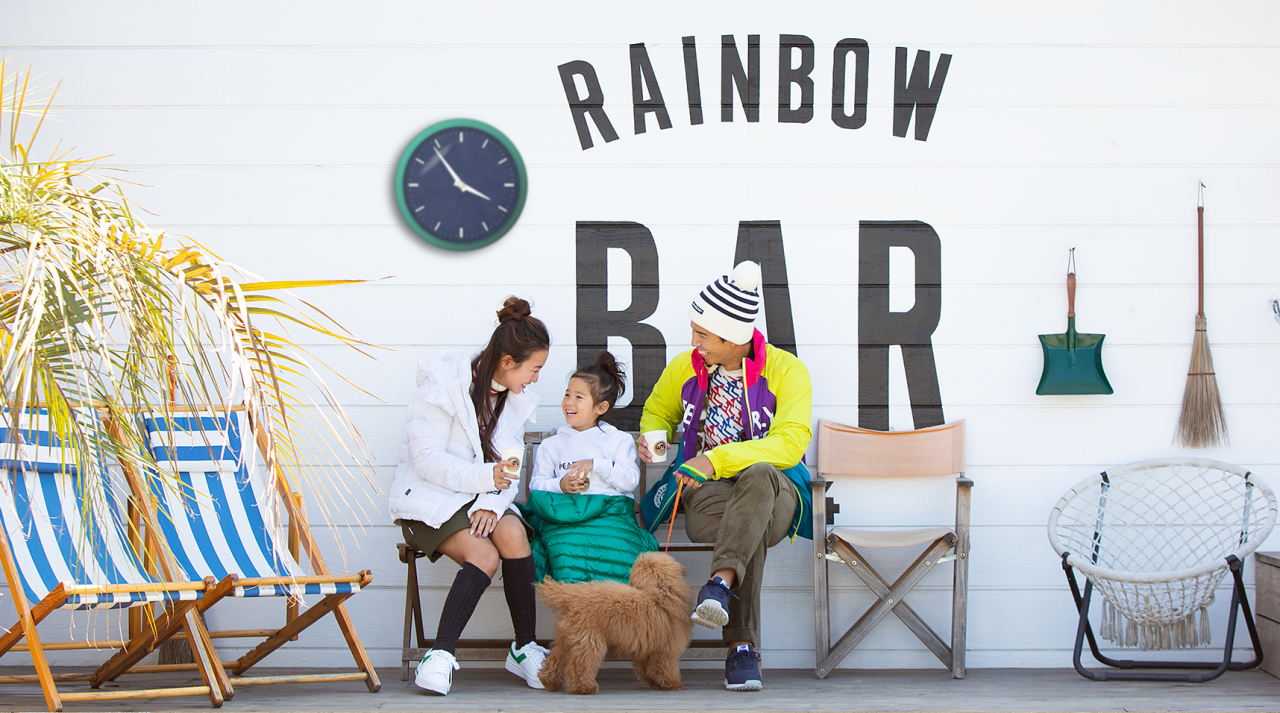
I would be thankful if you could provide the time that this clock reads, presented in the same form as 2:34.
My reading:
3:54
